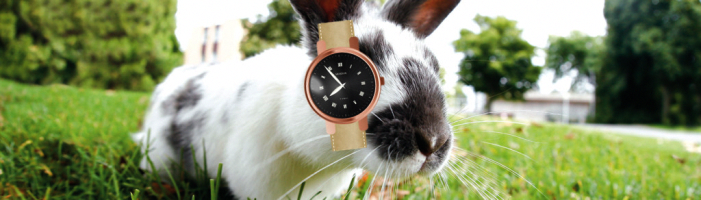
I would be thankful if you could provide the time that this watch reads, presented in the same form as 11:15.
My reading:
7:54
